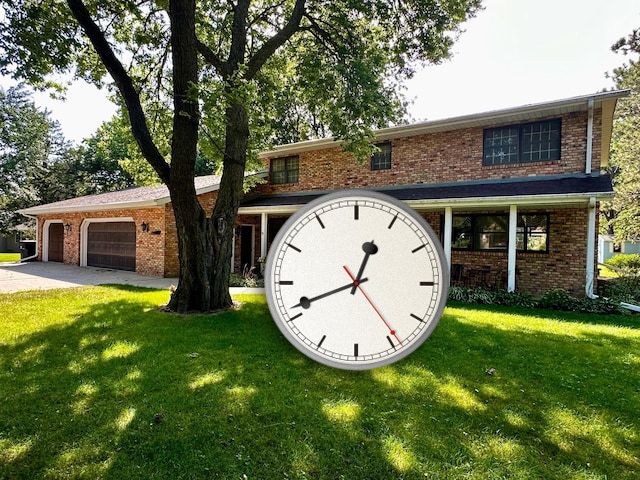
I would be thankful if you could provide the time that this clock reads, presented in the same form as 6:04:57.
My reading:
12:41:24
